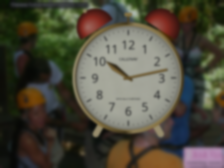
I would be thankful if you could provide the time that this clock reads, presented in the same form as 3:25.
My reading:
10:13
